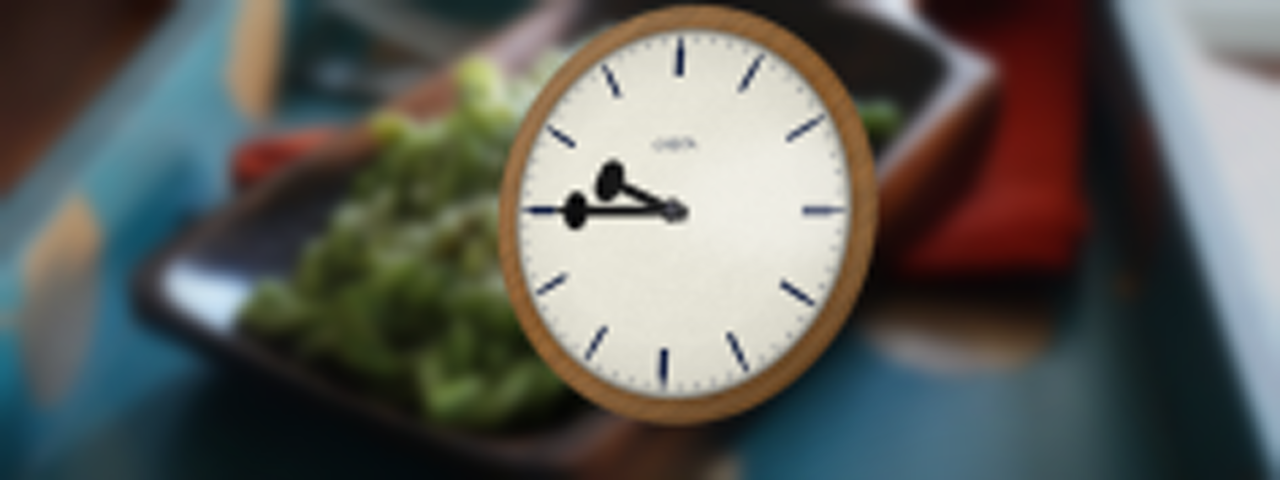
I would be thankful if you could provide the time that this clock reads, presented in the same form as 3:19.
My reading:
9:45
